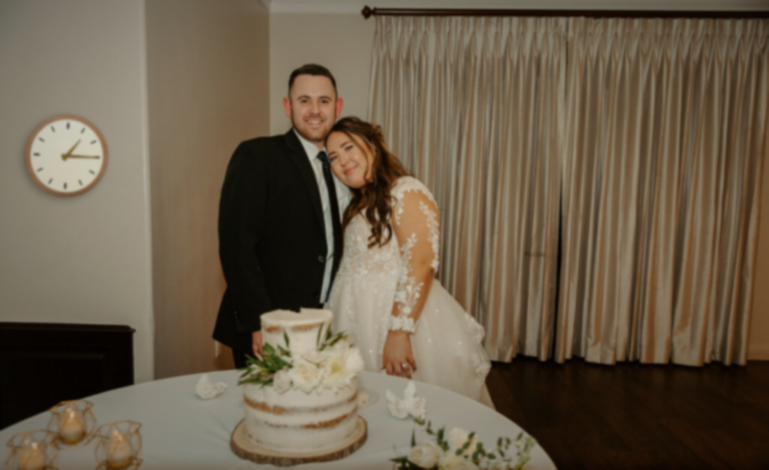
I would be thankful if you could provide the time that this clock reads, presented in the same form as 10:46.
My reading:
1:15
